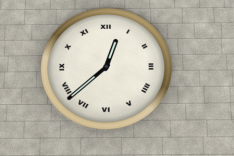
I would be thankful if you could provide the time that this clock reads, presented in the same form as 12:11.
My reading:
12:38
